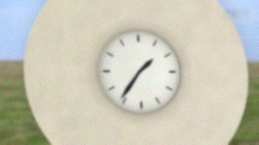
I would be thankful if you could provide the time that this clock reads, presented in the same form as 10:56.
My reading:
1:36
